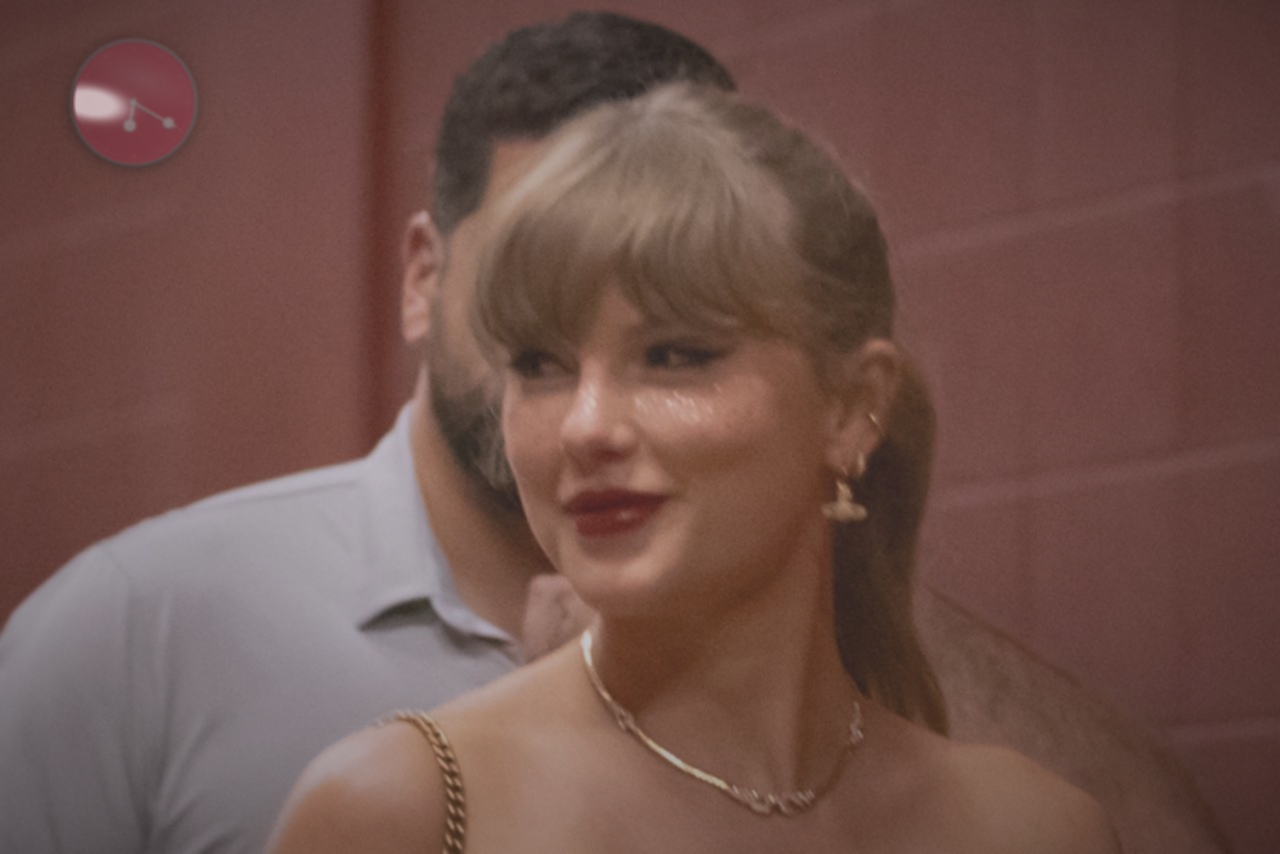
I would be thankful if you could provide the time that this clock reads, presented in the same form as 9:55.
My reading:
6:20
